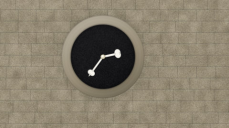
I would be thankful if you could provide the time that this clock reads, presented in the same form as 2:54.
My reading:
2:36
